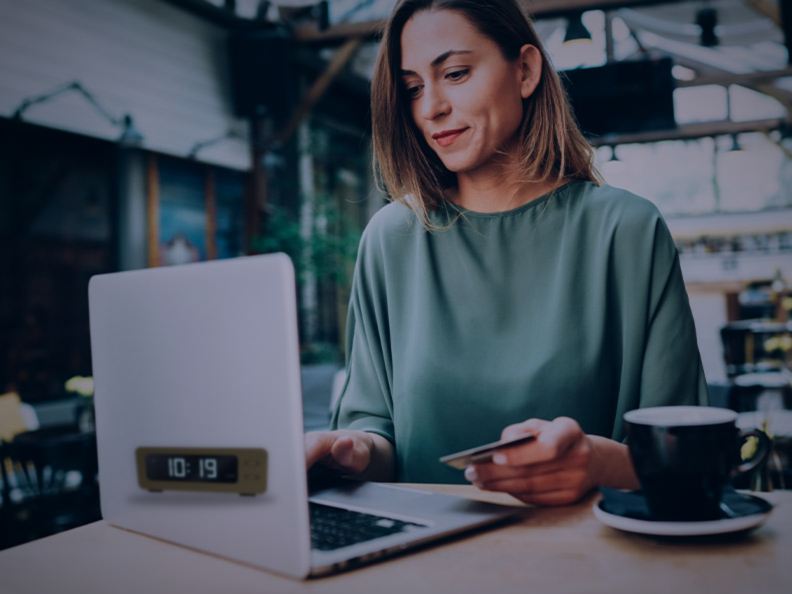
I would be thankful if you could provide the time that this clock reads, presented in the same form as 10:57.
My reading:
10:19
